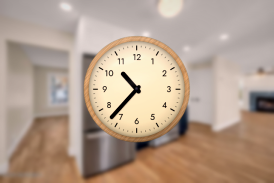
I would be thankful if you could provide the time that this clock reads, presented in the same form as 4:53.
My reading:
10:37
